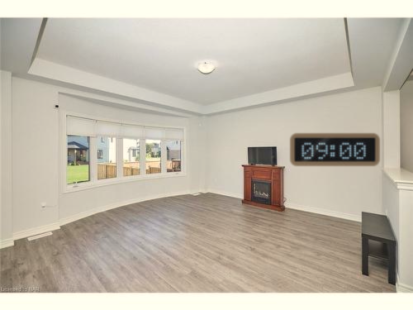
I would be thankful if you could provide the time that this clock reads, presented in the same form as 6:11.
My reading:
9:00
